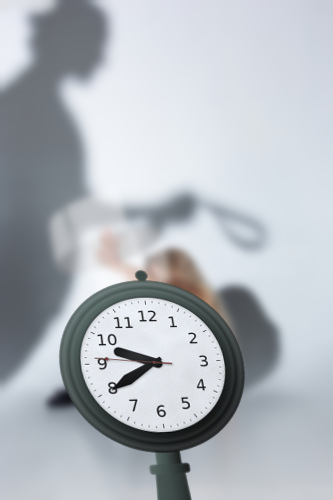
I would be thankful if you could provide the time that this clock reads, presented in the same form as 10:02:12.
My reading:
9:39:46
